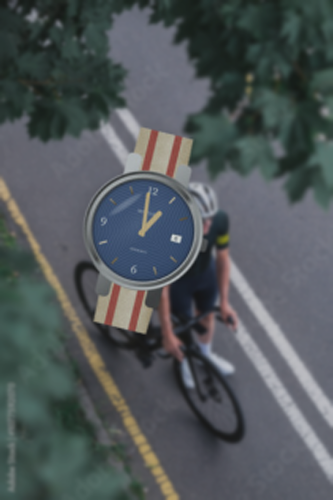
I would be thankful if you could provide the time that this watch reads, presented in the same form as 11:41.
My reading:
12:59
